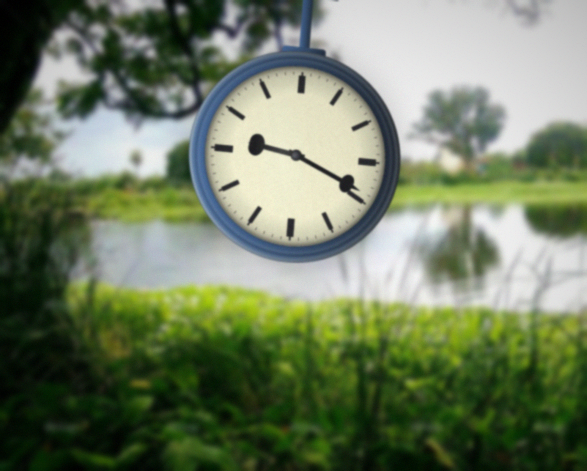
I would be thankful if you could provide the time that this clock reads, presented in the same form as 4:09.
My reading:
9:19
